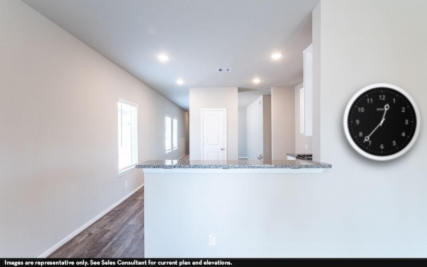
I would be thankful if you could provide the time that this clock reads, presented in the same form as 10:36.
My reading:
12:37
